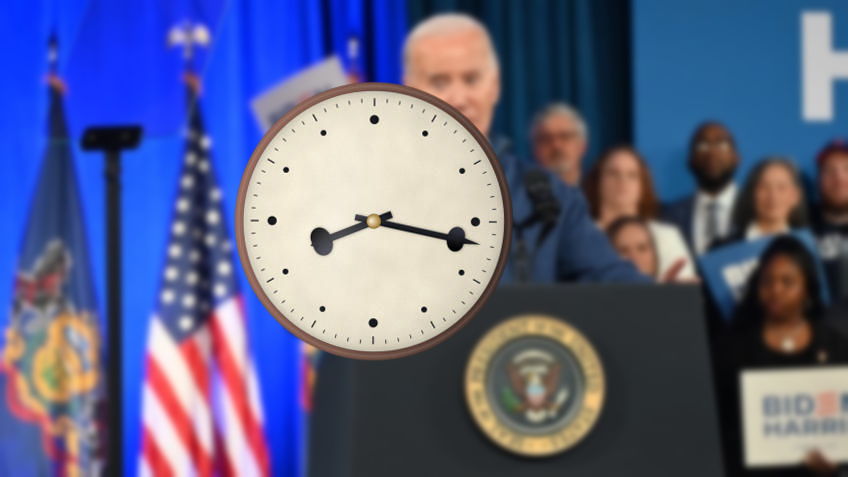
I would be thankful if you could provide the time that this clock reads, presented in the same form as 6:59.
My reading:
8:17
